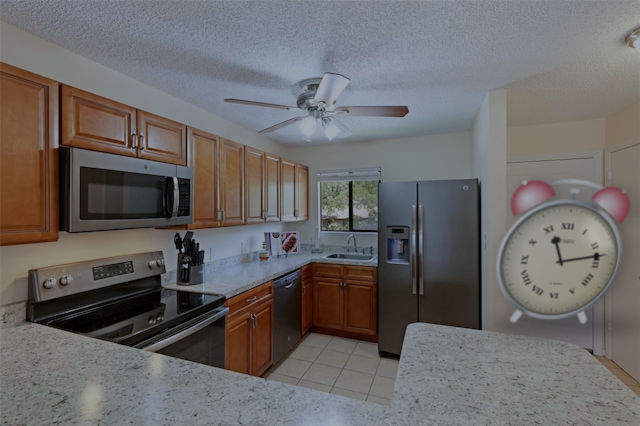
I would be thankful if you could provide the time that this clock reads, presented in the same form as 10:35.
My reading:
11:13
